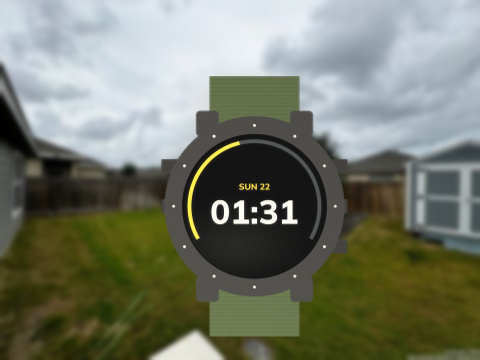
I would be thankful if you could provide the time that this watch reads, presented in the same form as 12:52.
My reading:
1:31
